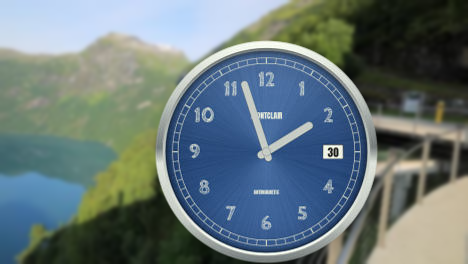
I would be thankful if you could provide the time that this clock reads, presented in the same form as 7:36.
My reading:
1:57
